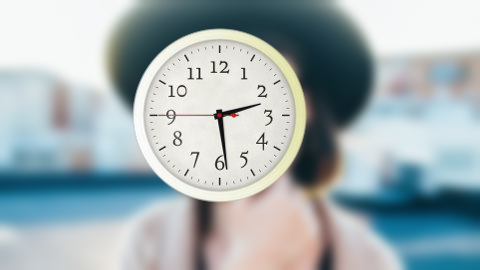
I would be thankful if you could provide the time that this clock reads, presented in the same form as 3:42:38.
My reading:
2:28:45
